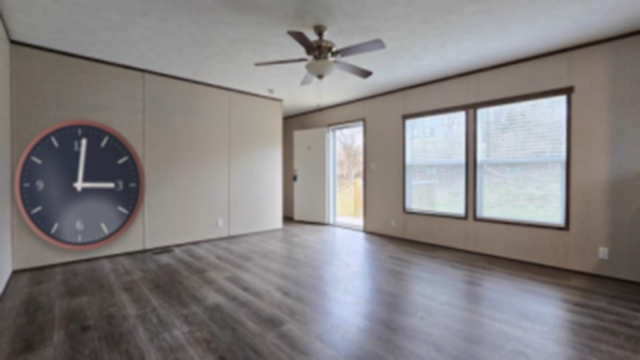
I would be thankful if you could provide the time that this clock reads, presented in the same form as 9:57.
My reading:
3:01
